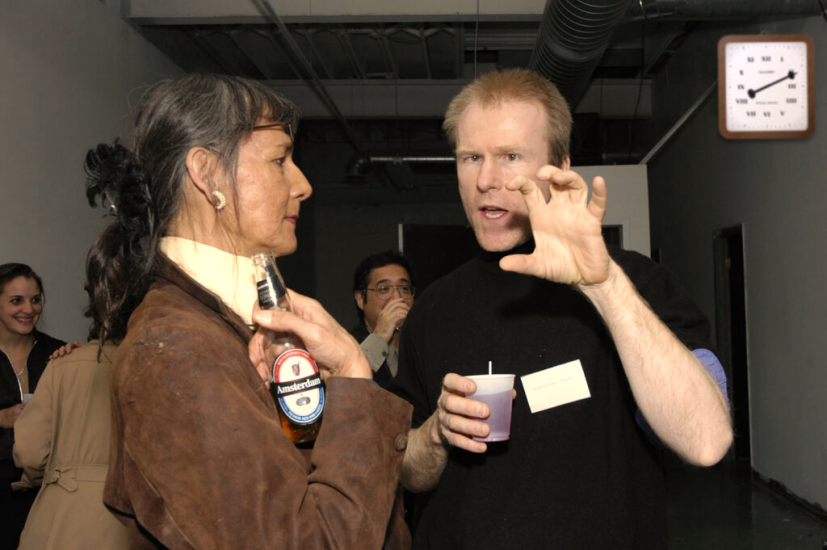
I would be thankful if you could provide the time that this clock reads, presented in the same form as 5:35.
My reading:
8:11
